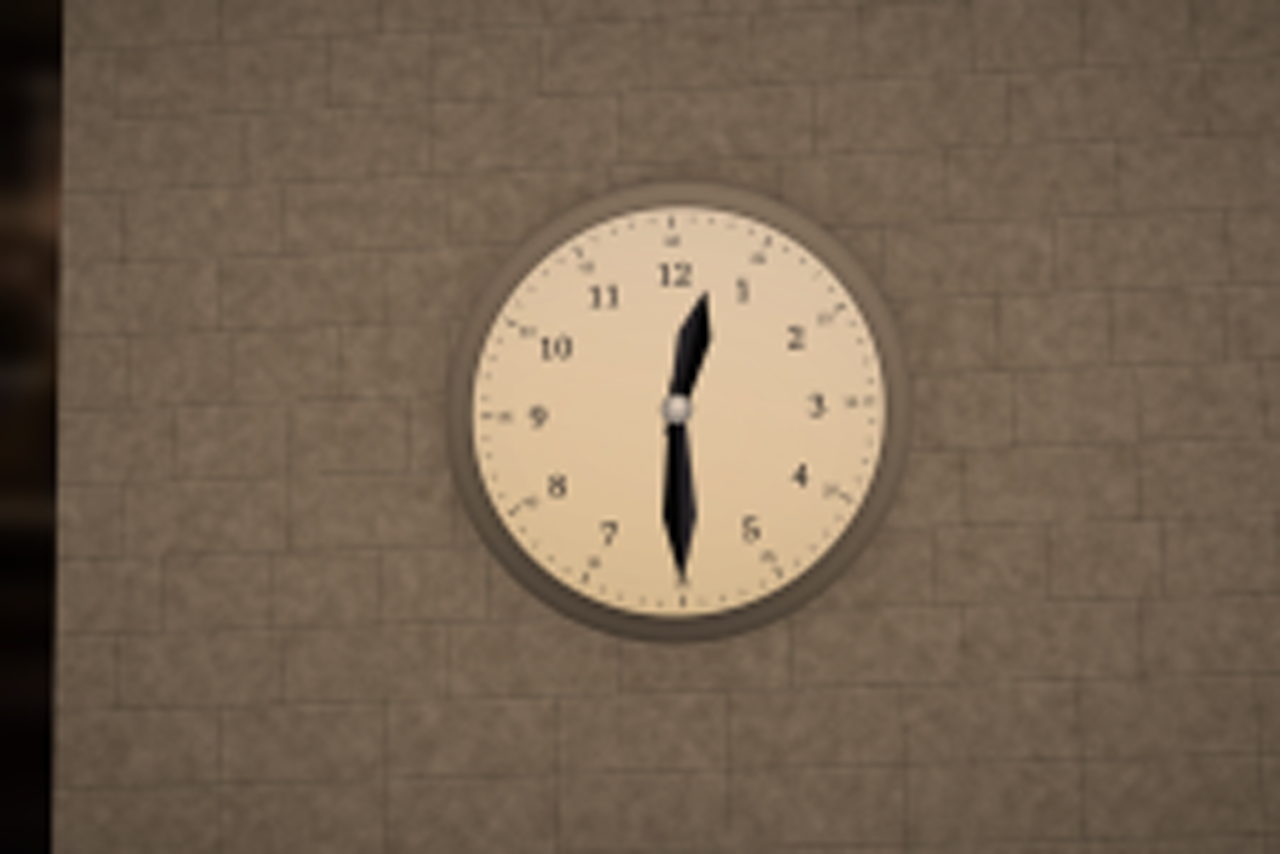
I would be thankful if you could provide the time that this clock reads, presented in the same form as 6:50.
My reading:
12:30
